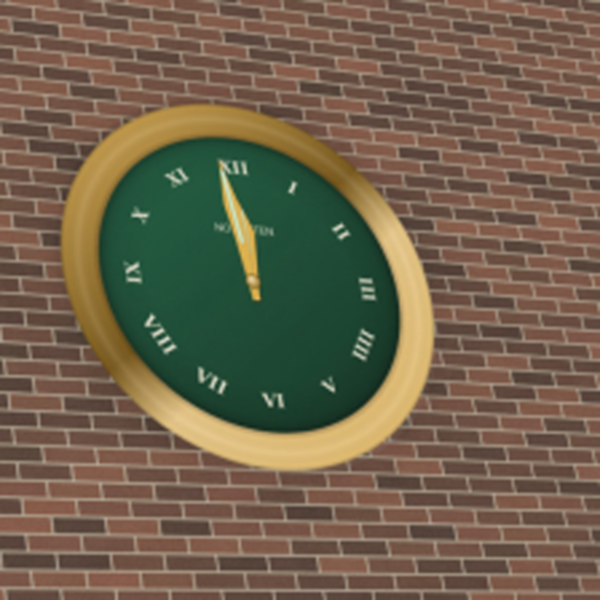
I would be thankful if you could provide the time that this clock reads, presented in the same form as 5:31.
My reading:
11:59
